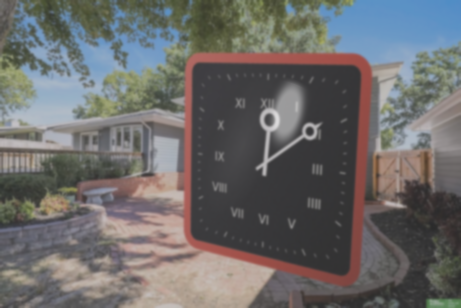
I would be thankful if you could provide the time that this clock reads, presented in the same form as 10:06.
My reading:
12:09
